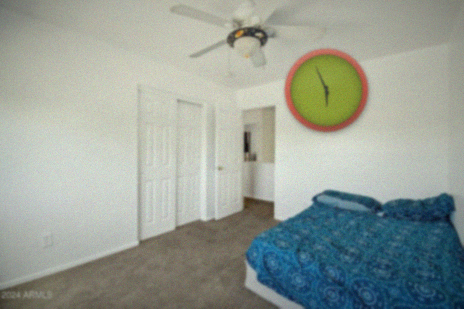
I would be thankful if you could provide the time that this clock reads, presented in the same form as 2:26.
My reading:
5:56
